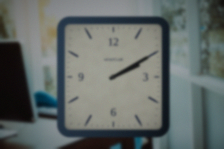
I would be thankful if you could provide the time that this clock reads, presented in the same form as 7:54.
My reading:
2:10
